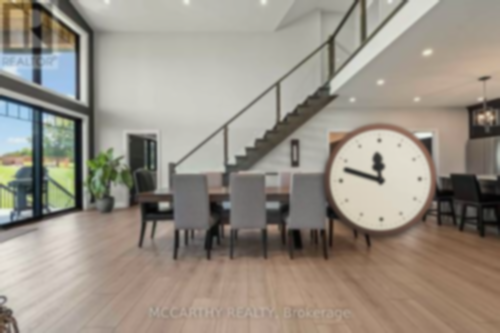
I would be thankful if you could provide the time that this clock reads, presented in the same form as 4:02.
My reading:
11:48
